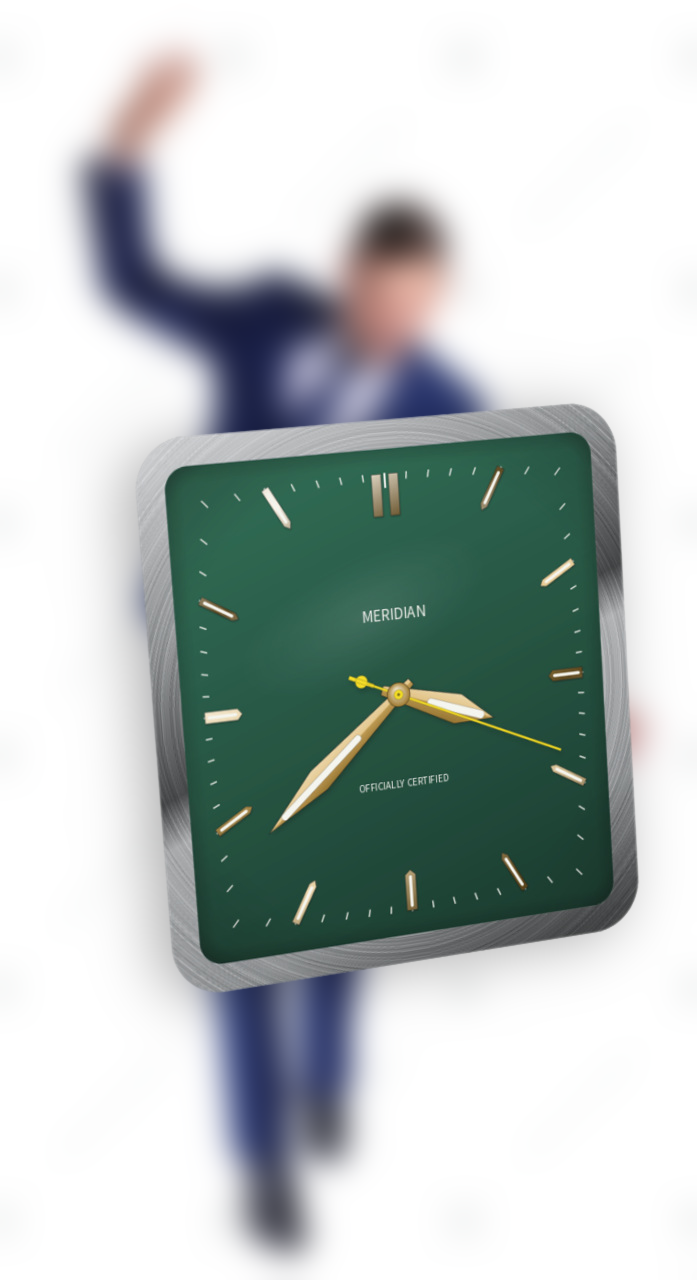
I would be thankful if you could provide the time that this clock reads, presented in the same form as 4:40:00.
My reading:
3:38:19
